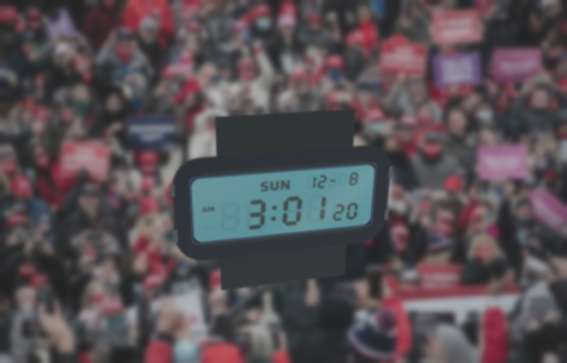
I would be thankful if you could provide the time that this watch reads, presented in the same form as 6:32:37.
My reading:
3:01:20
